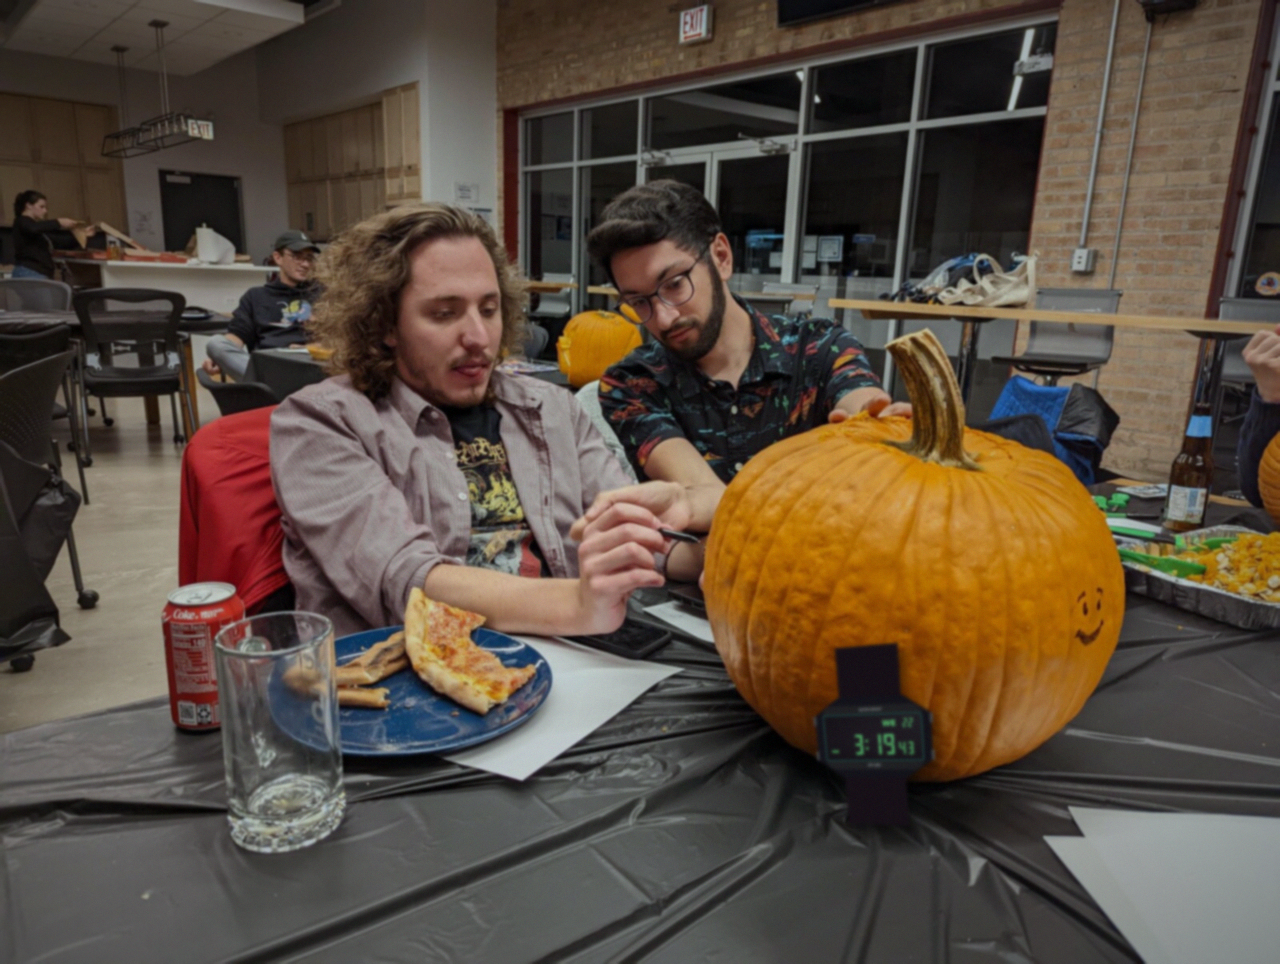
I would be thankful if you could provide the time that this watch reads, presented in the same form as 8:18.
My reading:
3:19
